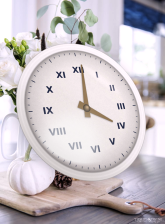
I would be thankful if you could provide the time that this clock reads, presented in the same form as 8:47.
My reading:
4:01
